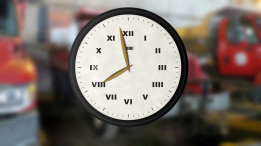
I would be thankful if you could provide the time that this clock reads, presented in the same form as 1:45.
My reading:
7:58
